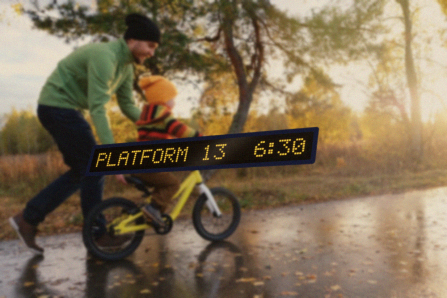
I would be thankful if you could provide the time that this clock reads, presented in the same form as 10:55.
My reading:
6:30
